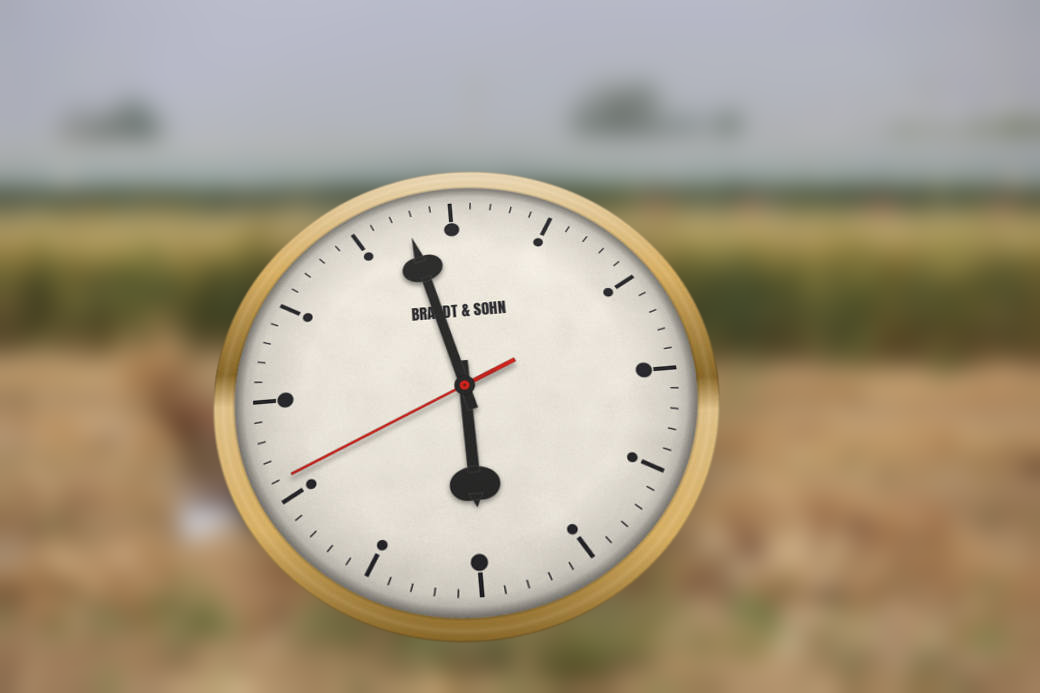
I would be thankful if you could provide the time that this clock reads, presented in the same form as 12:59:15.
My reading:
5:57:41
